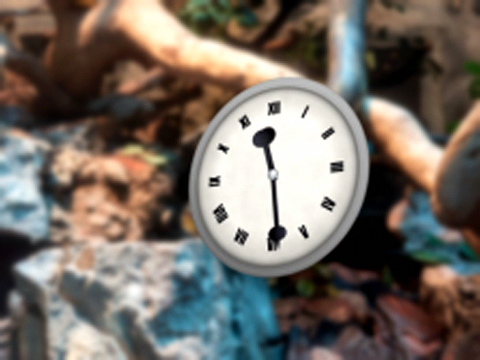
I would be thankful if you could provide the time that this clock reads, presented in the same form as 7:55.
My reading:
11:29
